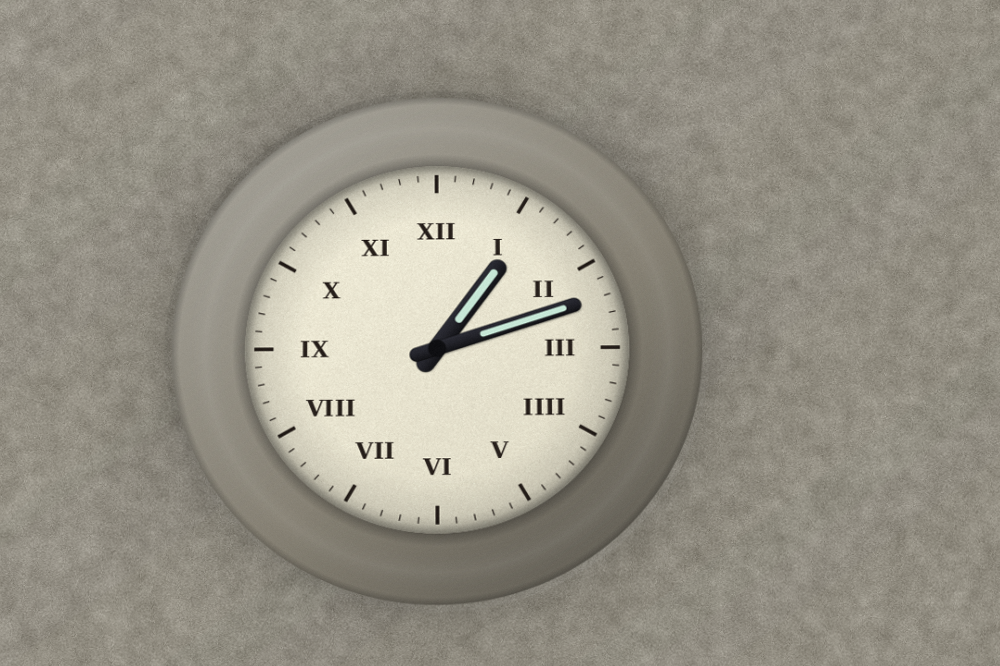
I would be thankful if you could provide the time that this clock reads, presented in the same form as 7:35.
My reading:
1:12
